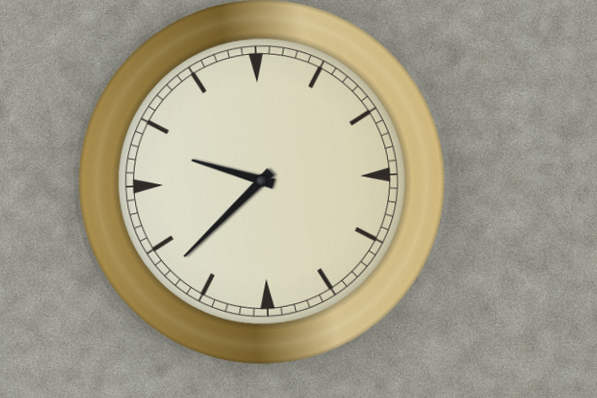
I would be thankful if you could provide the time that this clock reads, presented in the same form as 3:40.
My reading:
9:38
